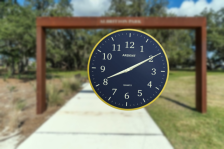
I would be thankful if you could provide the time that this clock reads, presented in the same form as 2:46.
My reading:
8:10
